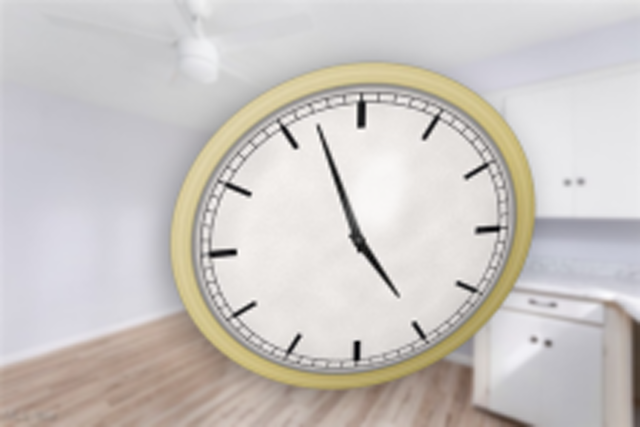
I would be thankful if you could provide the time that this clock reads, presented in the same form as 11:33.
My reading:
4:57
